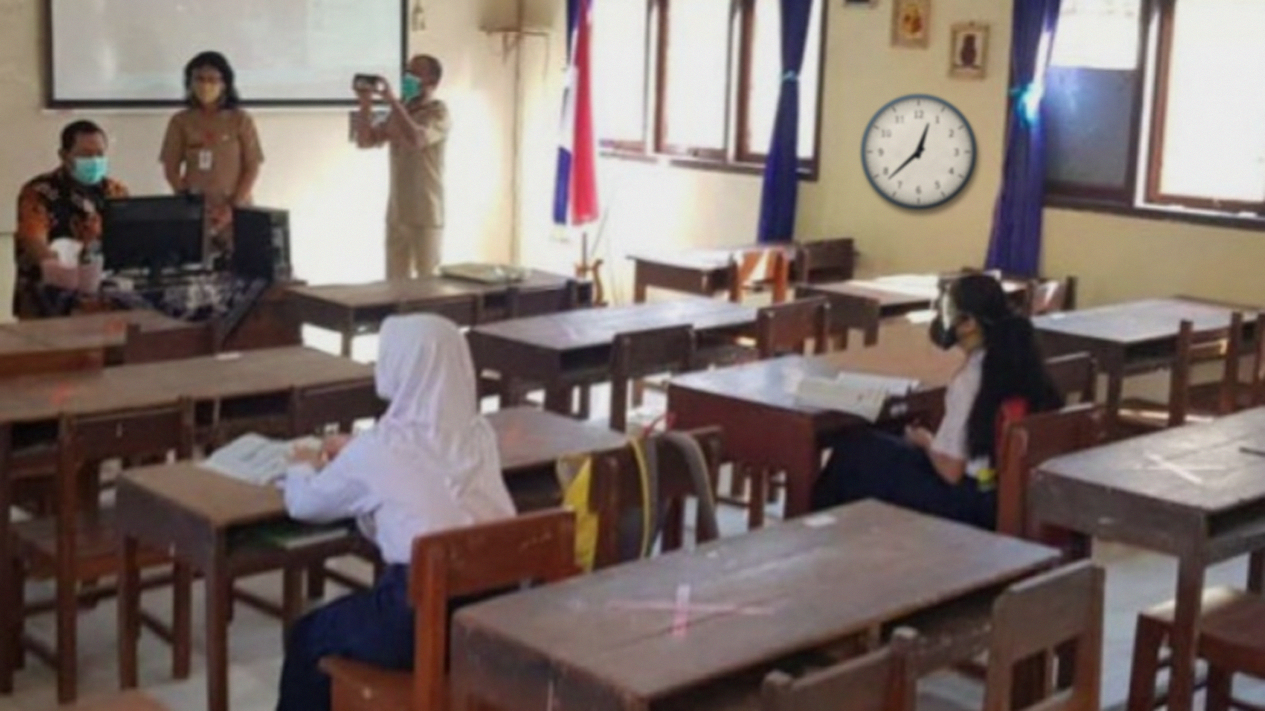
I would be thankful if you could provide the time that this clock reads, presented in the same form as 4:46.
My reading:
12:38
